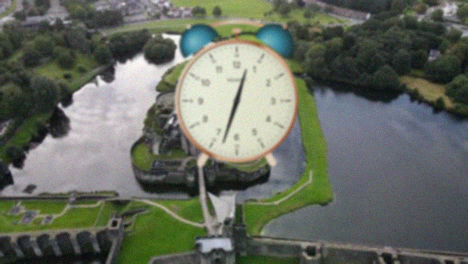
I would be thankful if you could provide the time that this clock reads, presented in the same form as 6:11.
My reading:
12:33
